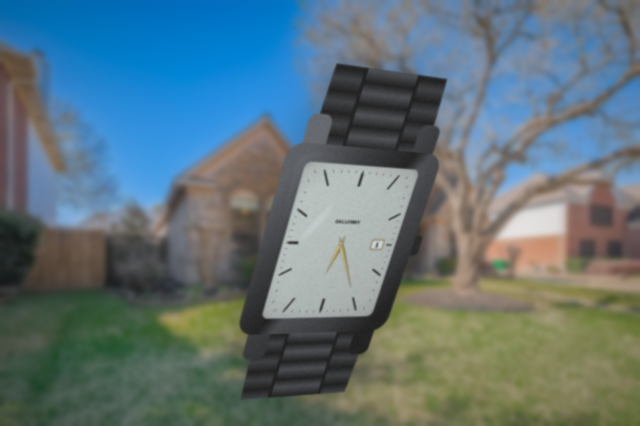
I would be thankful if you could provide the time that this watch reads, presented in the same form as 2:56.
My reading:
6:25
